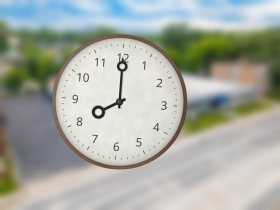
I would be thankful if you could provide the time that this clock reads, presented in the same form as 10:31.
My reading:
8:00
